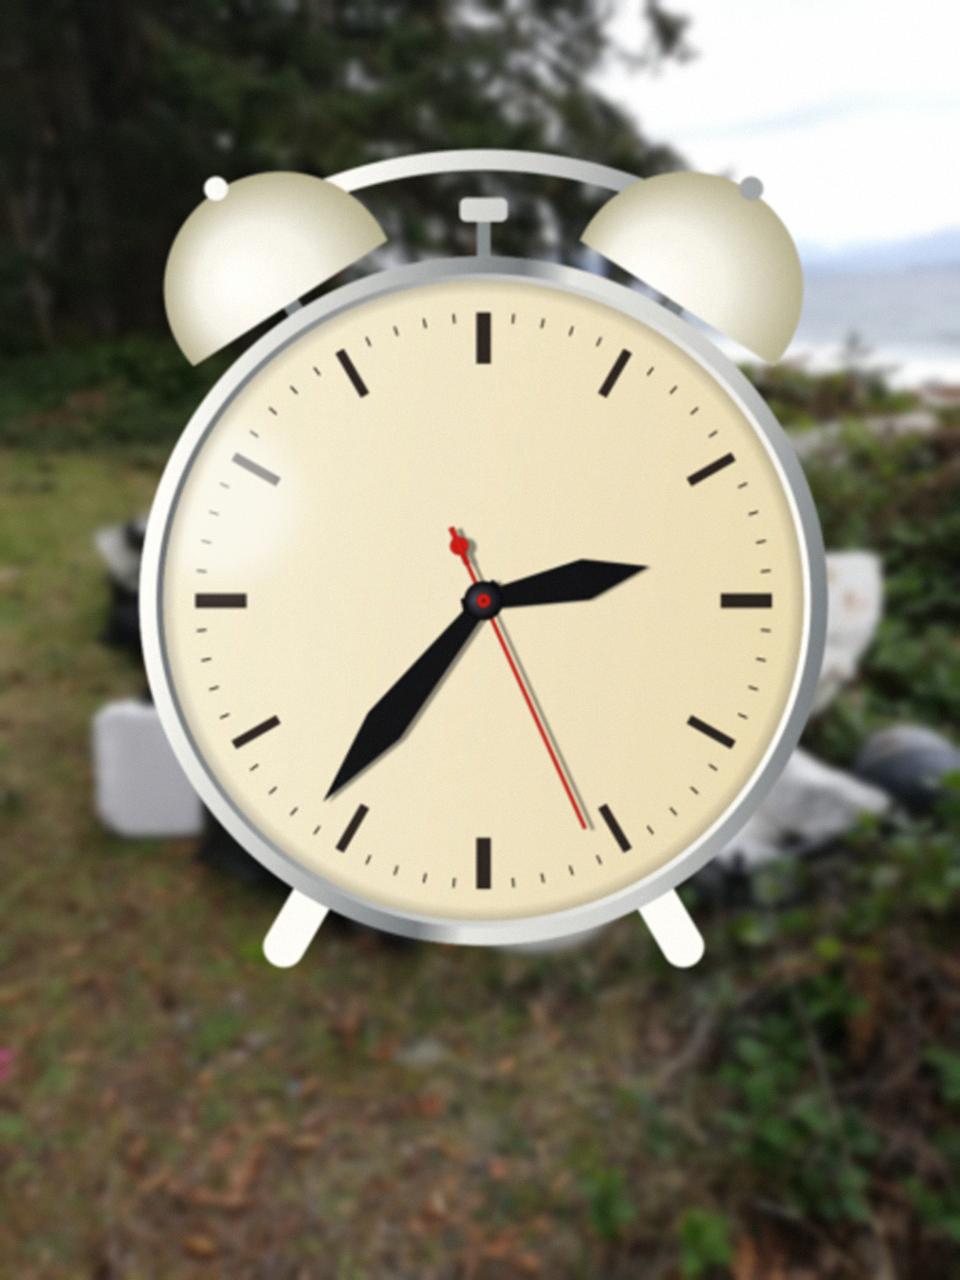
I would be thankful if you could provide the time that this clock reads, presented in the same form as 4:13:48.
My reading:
2:36:26
